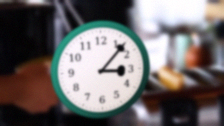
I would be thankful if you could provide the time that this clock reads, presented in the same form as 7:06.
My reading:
3:07
